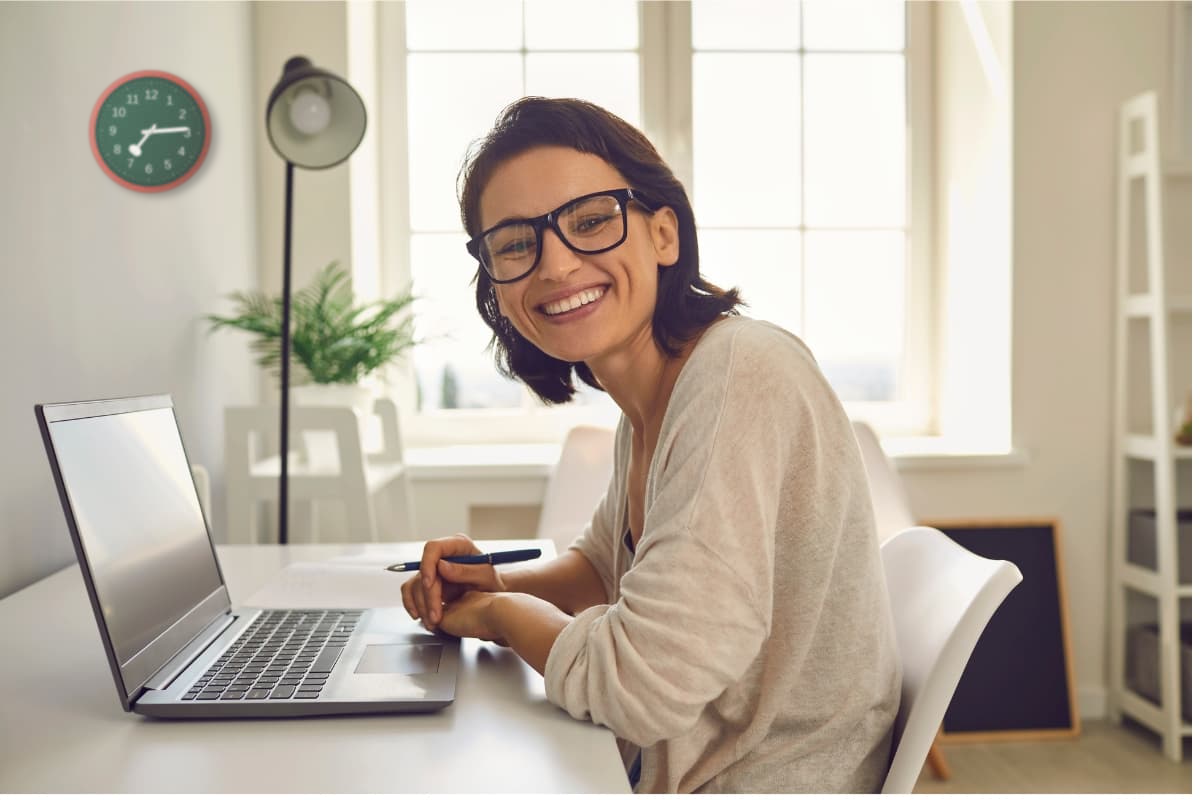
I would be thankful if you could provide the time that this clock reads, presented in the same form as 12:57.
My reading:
7:14
